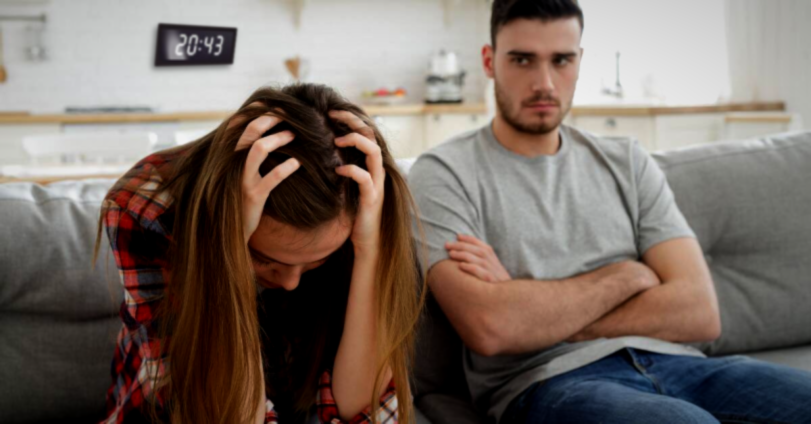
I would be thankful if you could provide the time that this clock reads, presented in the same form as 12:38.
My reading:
20:43
